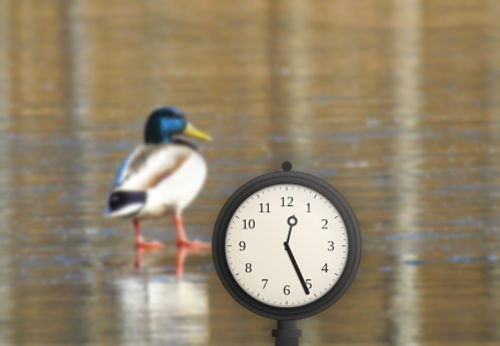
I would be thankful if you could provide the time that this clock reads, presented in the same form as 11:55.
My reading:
12:26
